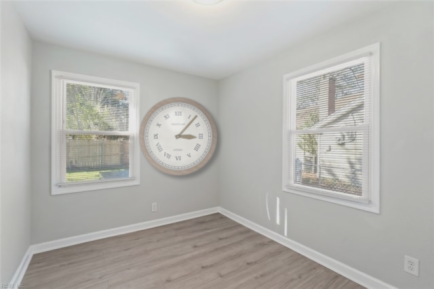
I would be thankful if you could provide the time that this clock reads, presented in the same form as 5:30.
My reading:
3:07
